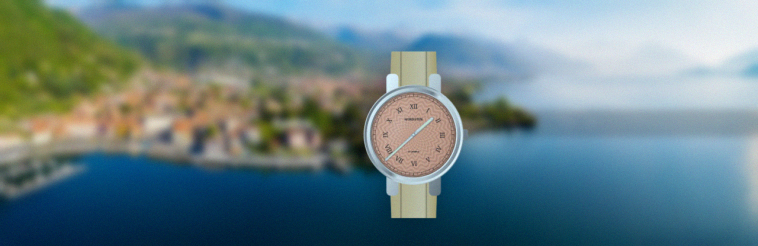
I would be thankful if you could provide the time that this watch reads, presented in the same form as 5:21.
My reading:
1:38
